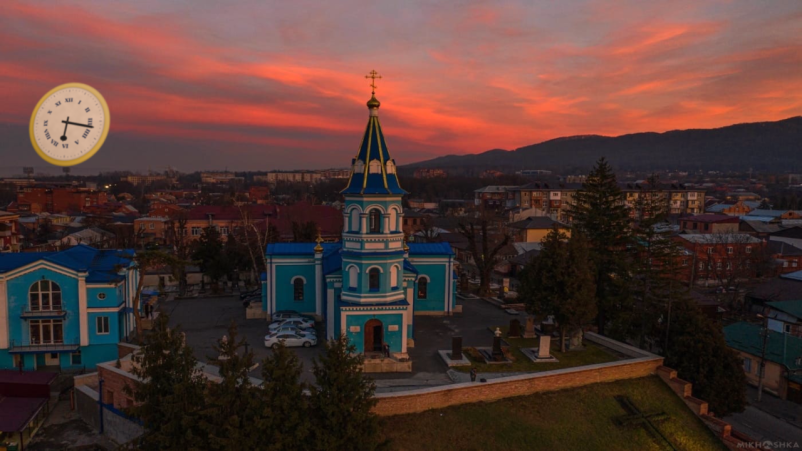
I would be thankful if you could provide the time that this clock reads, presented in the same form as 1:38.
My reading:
6:17
